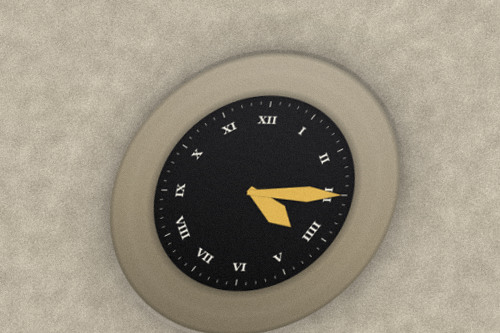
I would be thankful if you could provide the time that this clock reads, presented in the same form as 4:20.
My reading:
4:15
